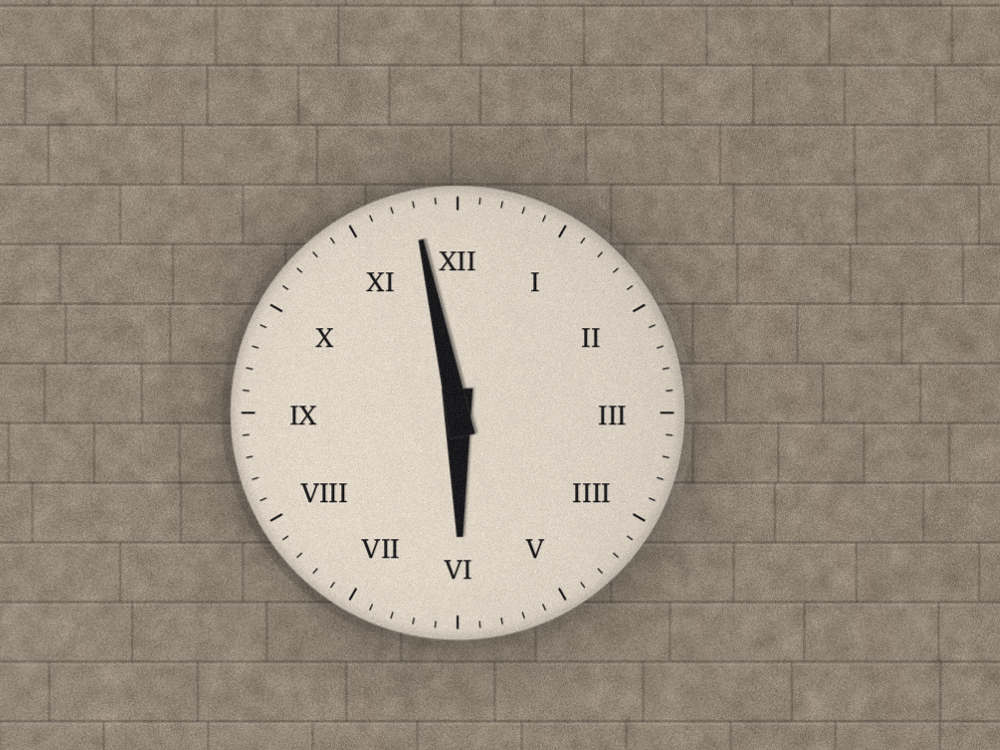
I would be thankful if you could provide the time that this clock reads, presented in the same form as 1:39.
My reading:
5:58
